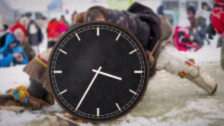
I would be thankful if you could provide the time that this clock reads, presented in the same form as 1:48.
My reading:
3:35
